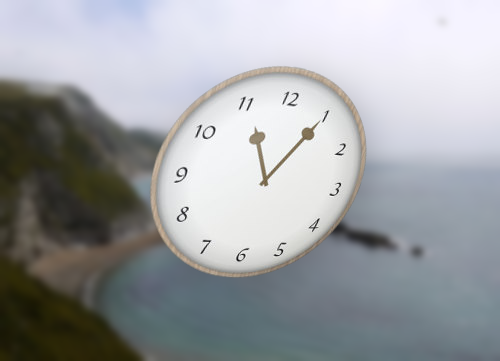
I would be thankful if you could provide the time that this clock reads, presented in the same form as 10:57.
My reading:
11:05
